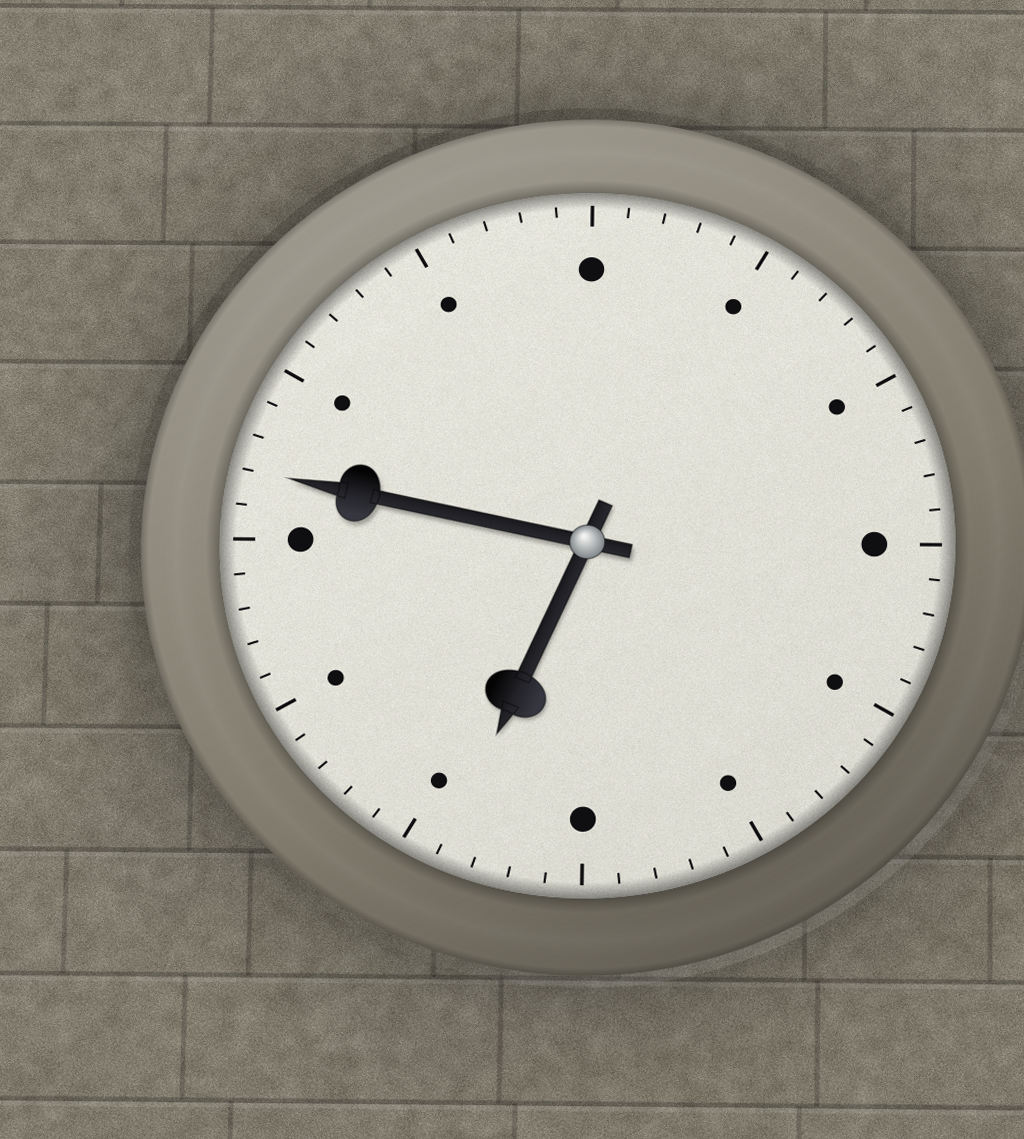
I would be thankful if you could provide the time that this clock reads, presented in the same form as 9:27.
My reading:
6:47
